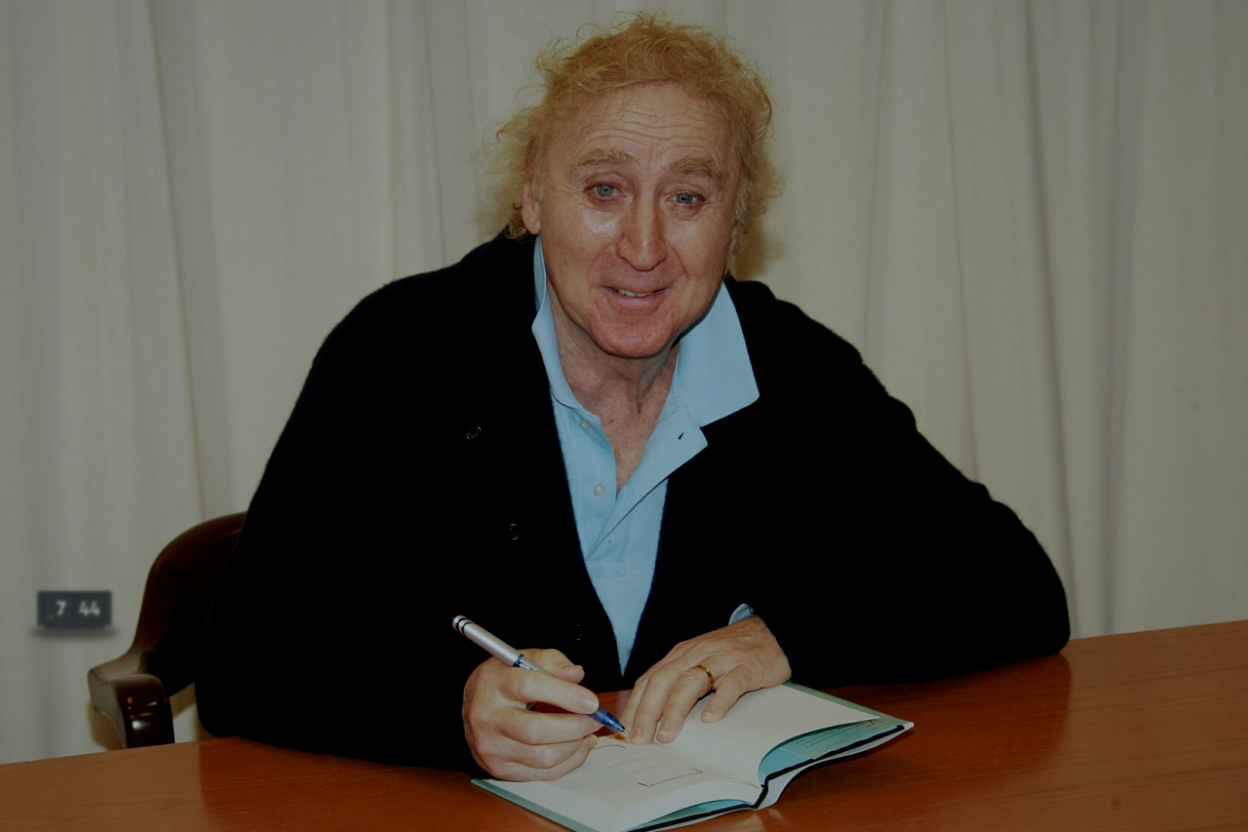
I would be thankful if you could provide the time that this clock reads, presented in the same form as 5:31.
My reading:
7:44
